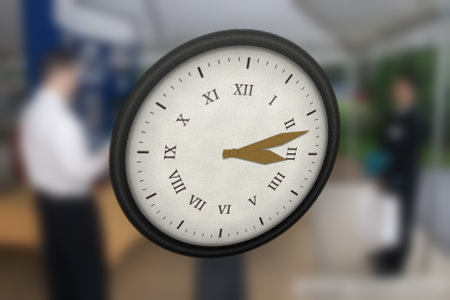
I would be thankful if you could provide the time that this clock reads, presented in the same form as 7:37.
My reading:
3:12
